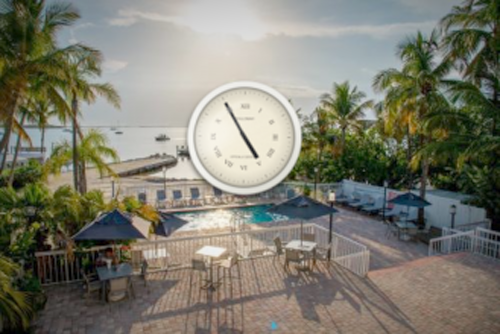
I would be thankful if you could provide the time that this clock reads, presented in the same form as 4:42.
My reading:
4:55
